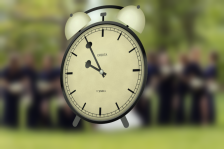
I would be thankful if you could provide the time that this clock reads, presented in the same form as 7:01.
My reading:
9:55
